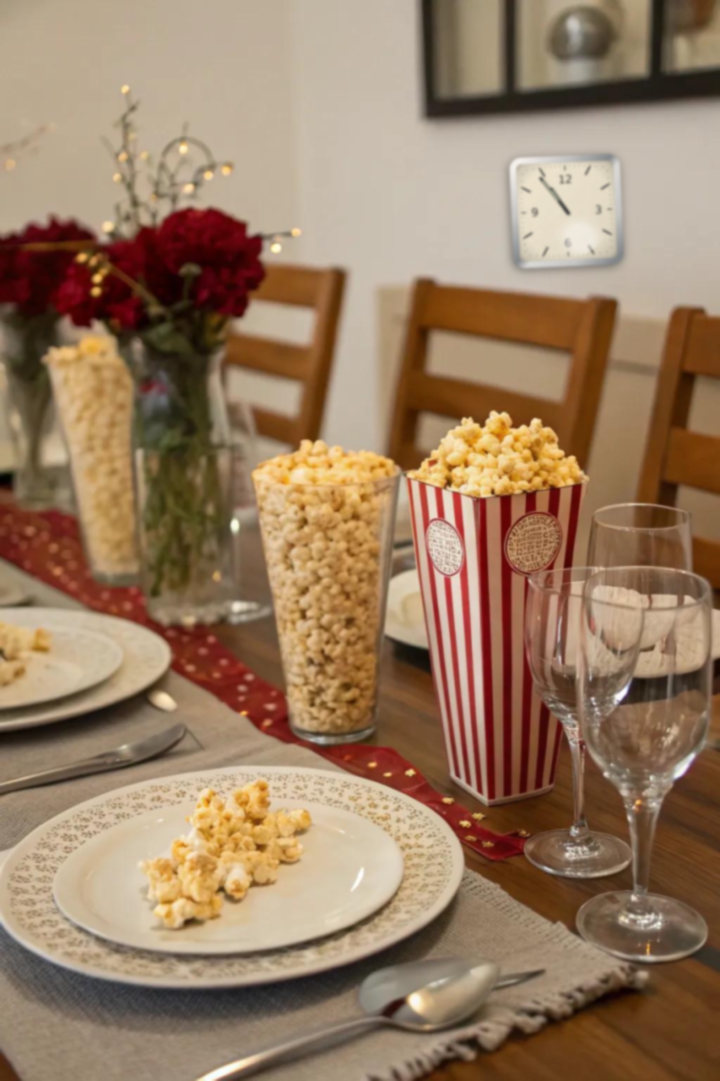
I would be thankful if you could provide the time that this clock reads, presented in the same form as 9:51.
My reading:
10:54
